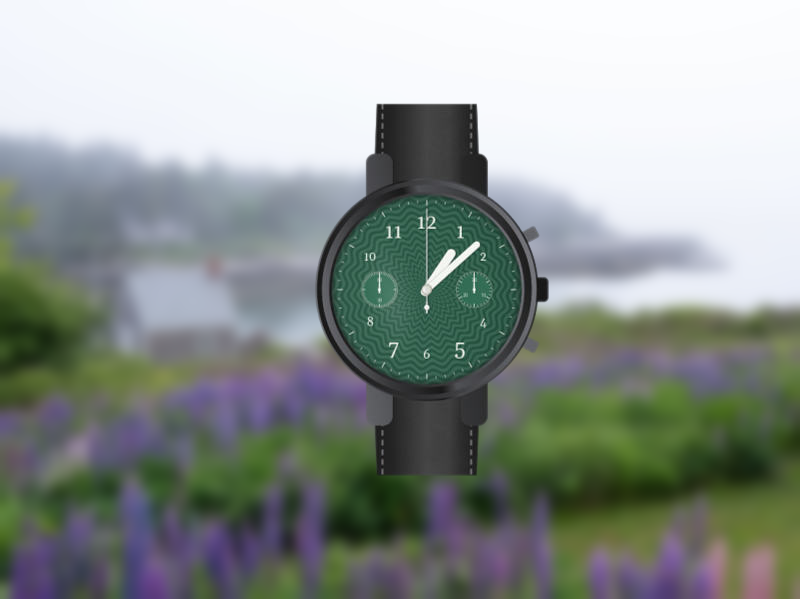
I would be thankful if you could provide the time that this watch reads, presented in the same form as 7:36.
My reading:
1:08
